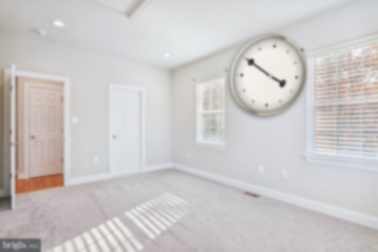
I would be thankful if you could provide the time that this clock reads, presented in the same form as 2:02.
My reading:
3:50
